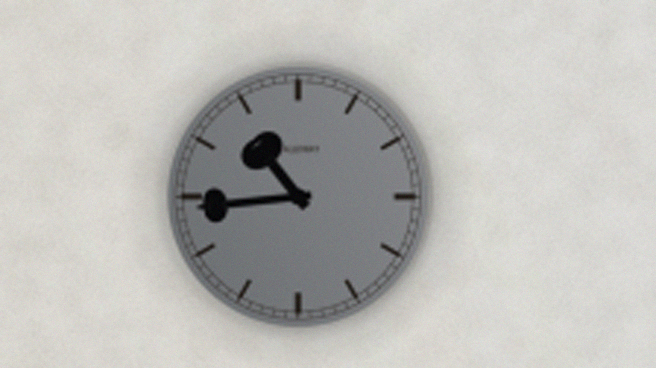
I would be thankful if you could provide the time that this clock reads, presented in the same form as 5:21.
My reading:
10:44
